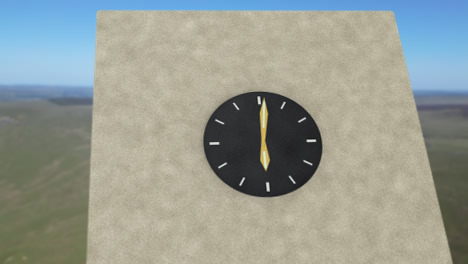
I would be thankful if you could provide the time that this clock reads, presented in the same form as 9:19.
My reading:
6:01
